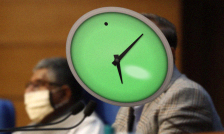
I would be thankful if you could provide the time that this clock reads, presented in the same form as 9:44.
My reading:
6:09
